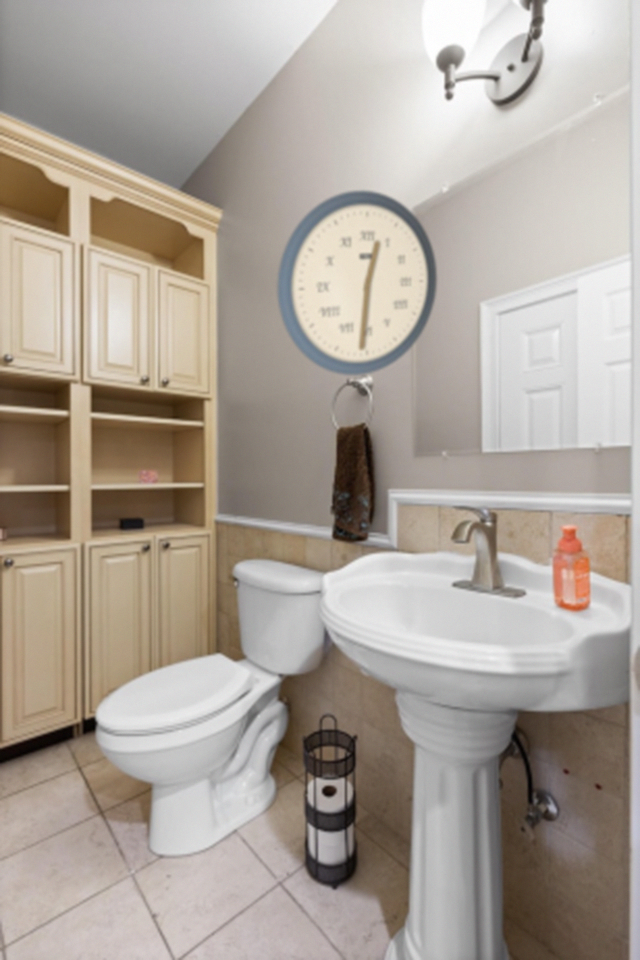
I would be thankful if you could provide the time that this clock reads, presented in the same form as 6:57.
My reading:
12:31
